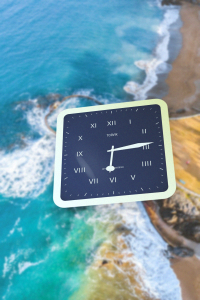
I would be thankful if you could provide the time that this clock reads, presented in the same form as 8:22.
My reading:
6:14
